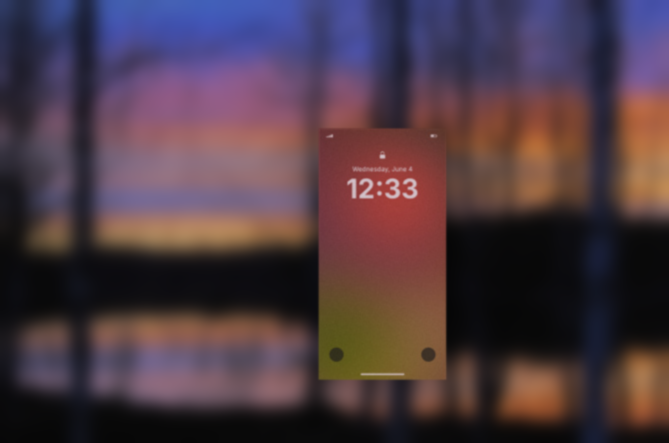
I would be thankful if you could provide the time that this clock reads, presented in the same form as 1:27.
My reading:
12:33
